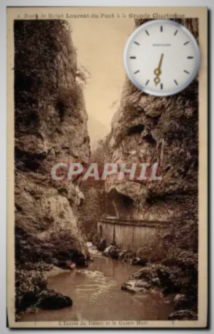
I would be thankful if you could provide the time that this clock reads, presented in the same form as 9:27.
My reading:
6:32
